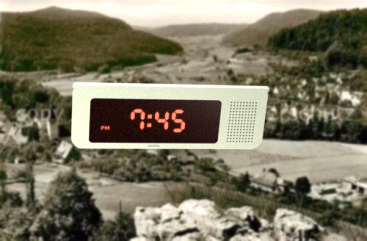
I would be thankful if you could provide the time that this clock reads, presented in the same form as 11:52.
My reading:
7:45
